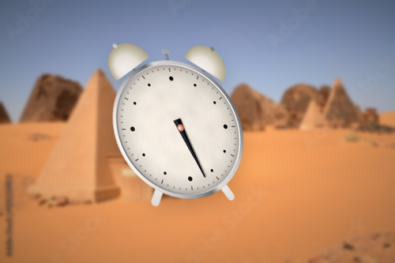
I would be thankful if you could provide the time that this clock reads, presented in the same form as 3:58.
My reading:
5:27
